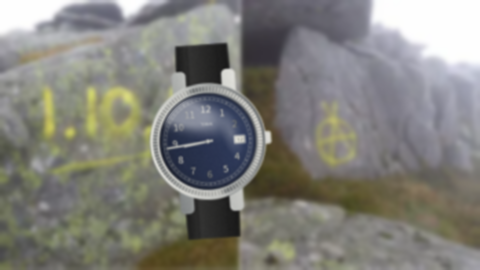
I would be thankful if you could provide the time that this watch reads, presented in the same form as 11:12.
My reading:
8:44
